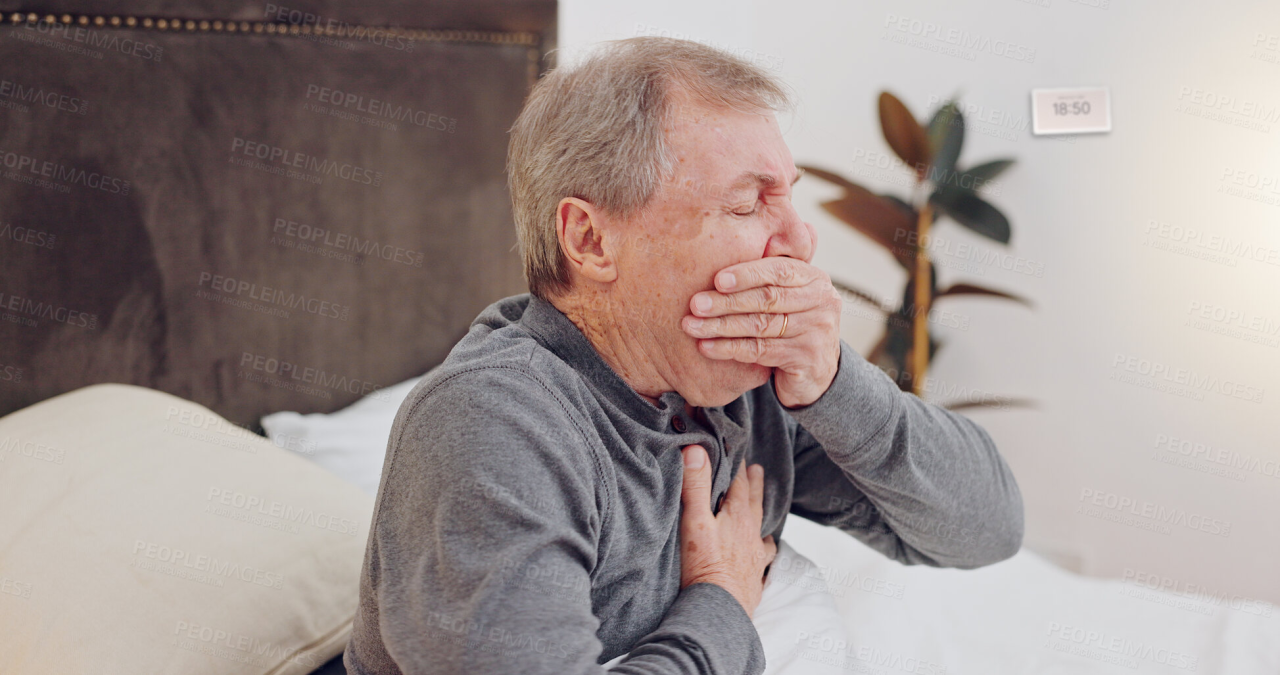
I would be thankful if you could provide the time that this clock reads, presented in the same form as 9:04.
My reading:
18:50
